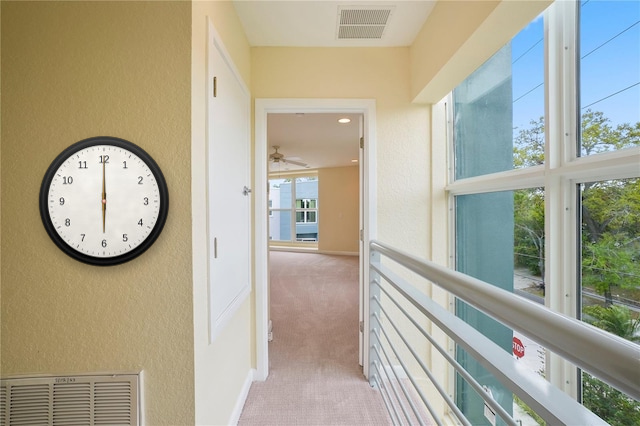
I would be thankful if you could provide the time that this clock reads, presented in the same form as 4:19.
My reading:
6:00
